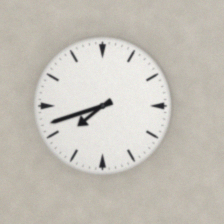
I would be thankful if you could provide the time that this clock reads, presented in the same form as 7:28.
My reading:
7:42
